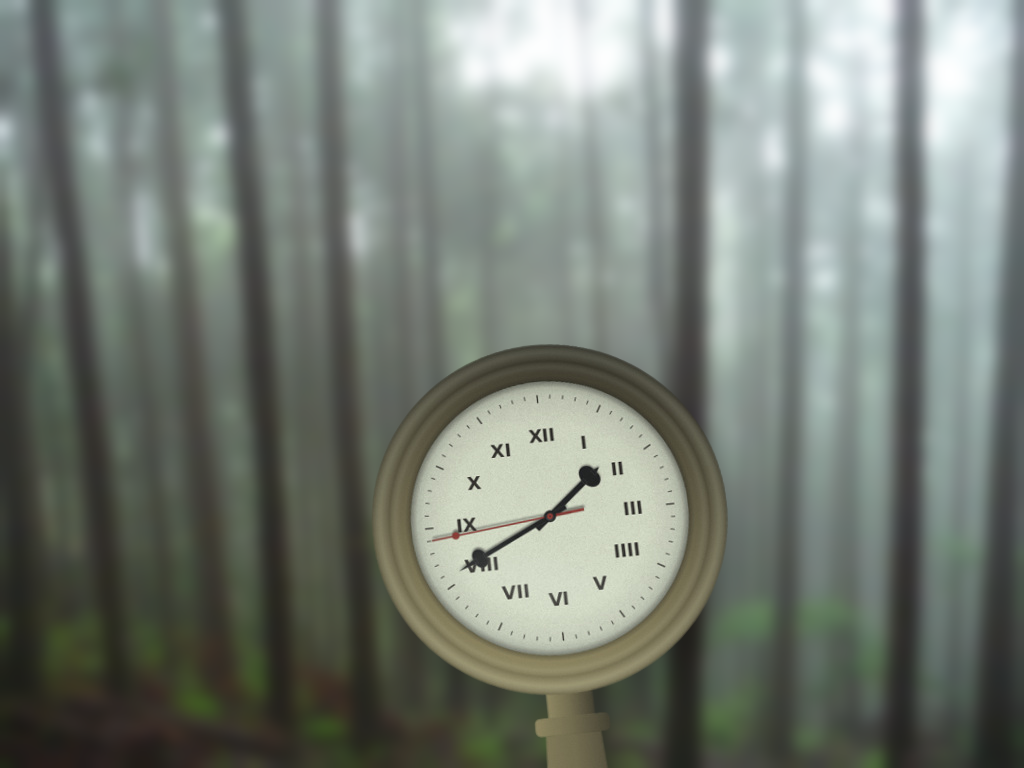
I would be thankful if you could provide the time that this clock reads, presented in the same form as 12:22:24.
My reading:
1:40:44
